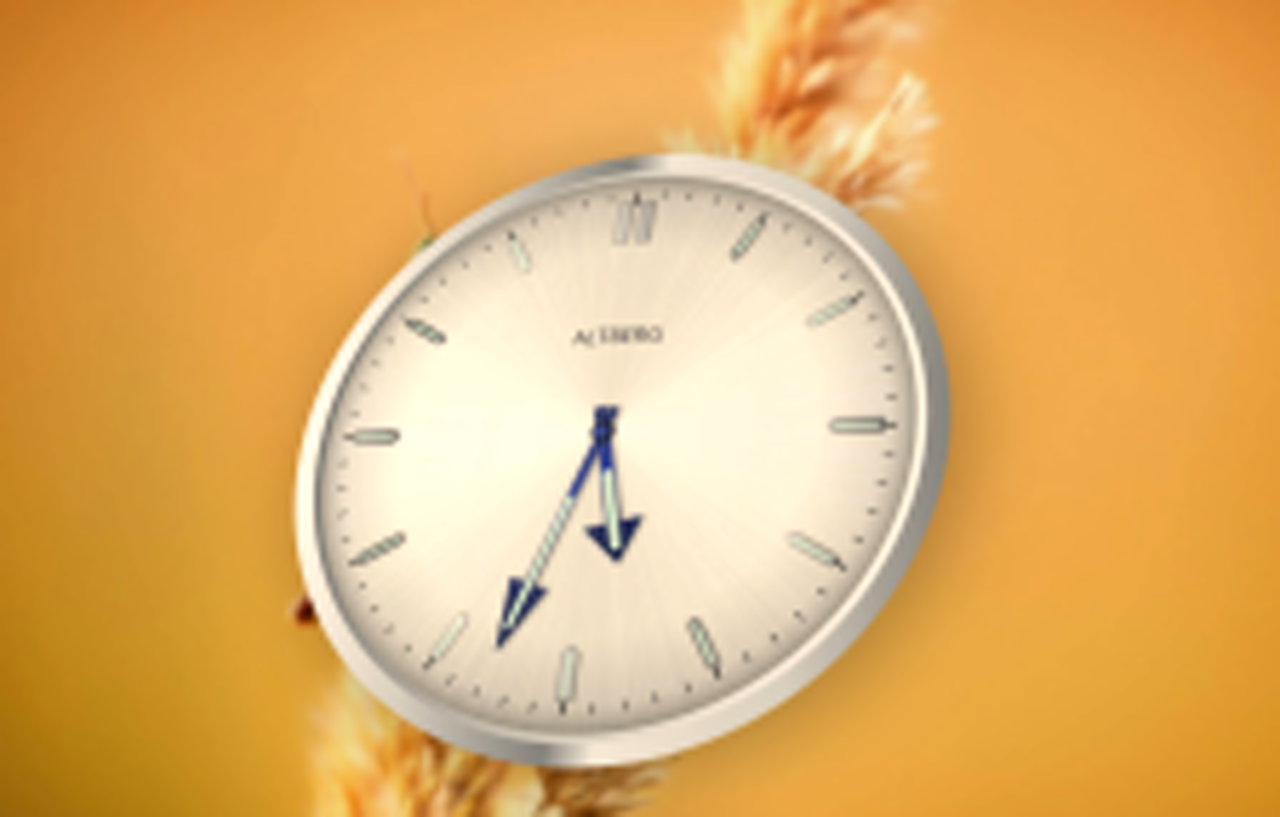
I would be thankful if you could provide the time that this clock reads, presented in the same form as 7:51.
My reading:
5:33
